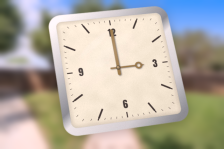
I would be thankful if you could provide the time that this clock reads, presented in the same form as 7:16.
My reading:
3:00
